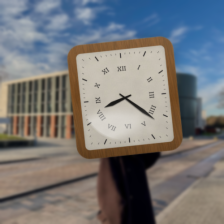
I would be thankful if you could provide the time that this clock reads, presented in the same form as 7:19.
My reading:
8:22
